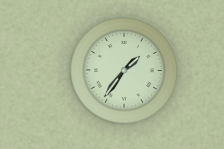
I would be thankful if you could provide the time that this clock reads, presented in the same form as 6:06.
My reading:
1:36
